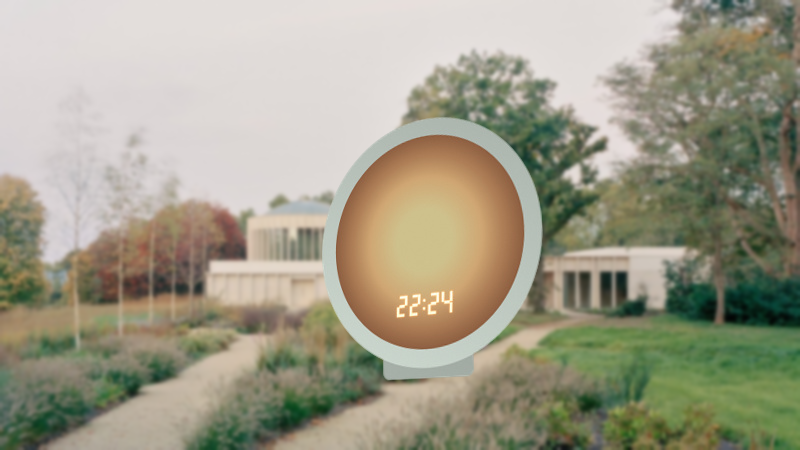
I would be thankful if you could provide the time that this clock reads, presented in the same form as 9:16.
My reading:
22:24
